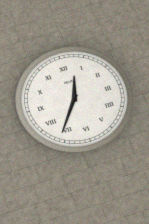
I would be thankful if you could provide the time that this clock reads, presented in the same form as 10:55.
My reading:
12:36
